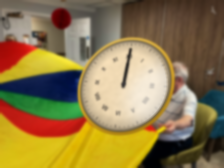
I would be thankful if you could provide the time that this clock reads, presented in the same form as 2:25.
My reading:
12:00
